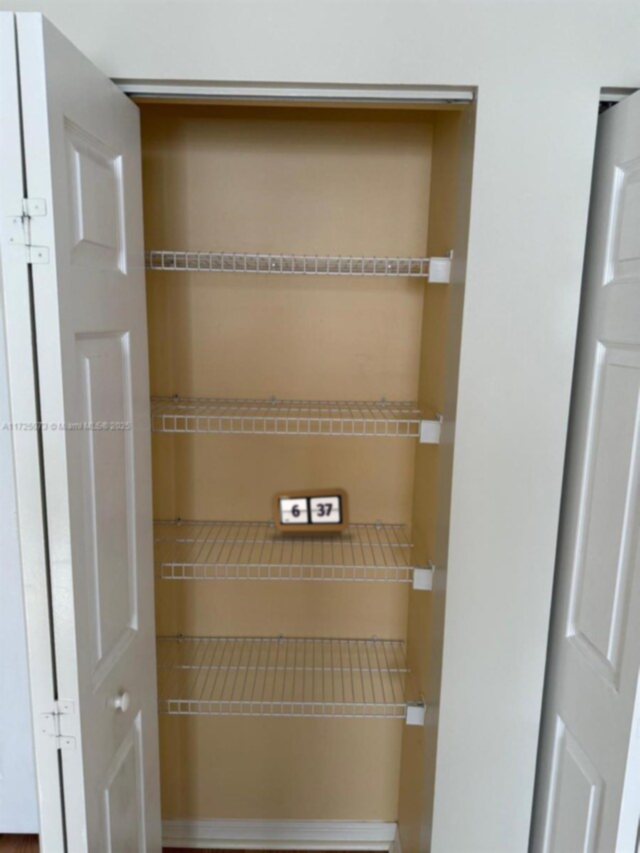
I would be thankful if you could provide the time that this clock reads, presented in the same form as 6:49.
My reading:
6:37
